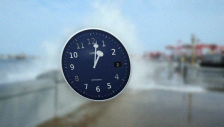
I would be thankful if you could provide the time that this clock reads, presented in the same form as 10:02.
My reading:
1:02
